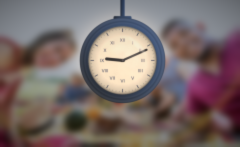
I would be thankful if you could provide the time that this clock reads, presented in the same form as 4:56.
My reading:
9:11
